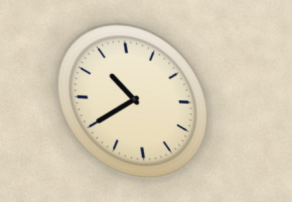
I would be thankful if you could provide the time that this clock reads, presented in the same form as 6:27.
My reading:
10:40
